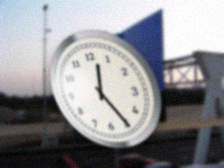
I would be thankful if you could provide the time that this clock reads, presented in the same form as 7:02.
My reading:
12:25
